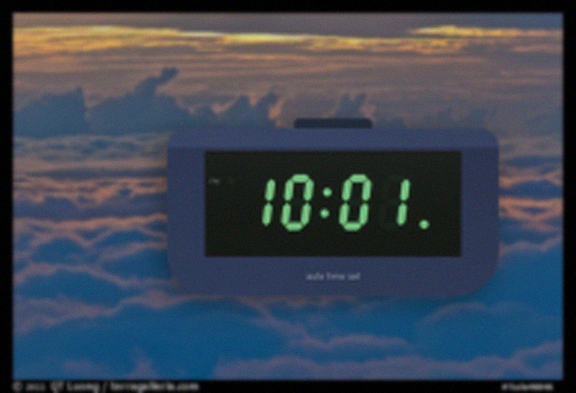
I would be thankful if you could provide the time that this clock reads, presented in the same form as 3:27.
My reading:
10:01
